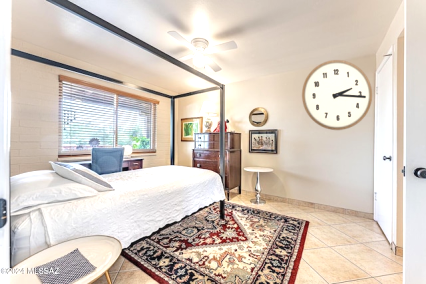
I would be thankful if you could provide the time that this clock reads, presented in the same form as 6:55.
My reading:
2:16
